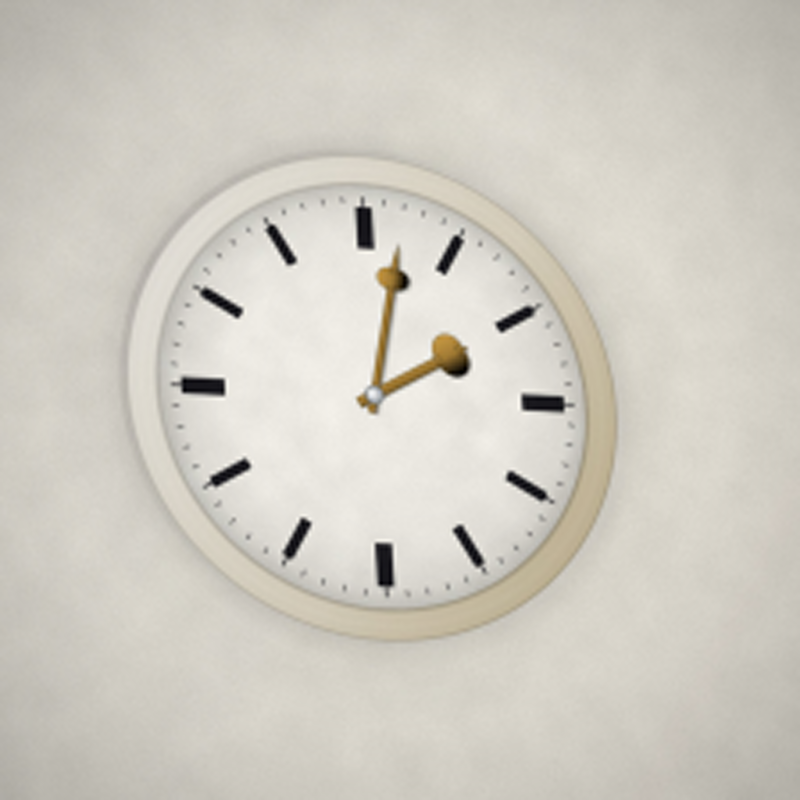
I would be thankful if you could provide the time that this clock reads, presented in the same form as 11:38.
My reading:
2:02
